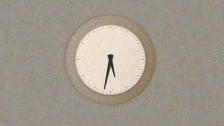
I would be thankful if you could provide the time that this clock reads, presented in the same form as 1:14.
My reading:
5:32
